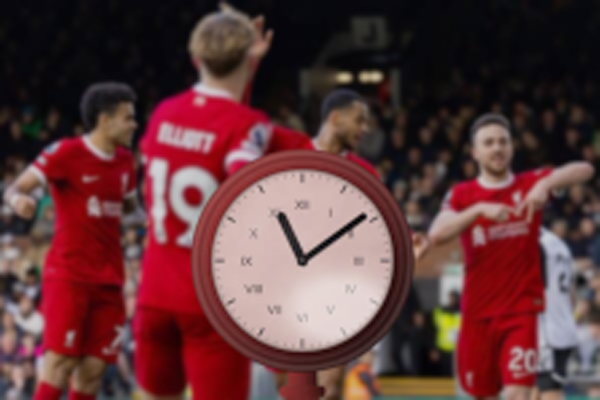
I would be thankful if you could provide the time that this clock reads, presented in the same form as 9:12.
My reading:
11:09
